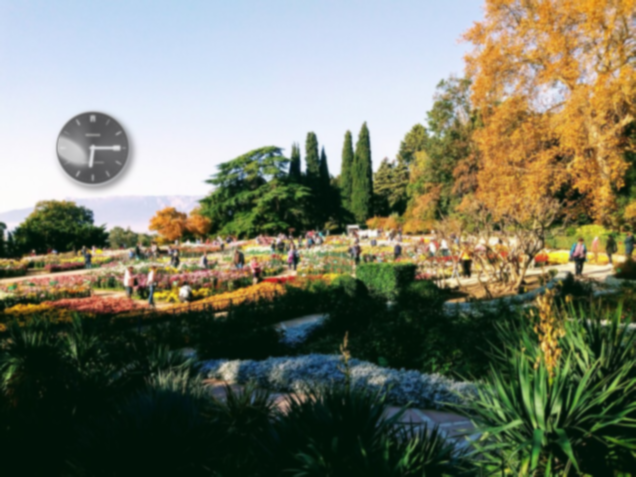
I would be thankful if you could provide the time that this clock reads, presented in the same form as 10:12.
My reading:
6:15
